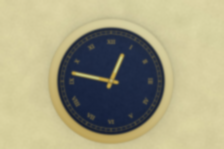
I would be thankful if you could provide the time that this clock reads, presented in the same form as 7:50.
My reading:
12:47
